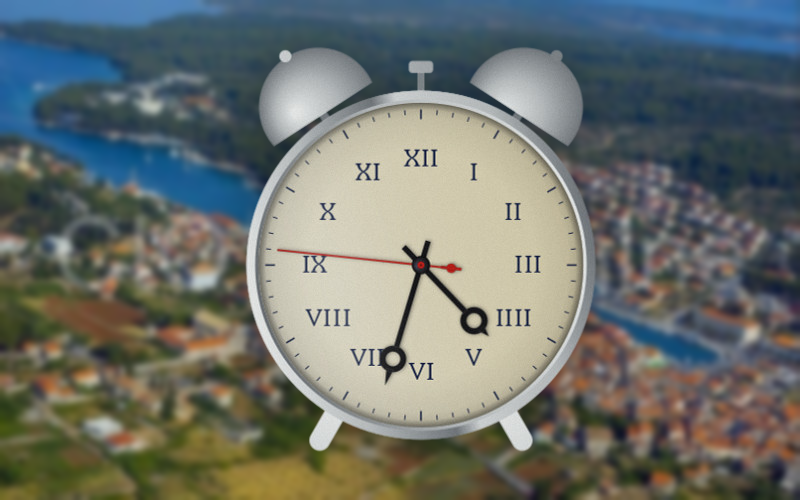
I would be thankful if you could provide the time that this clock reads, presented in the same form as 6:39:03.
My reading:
4:32:46
